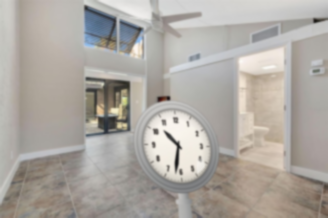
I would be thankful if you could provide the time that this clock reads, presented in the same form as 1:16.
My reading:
10:32
